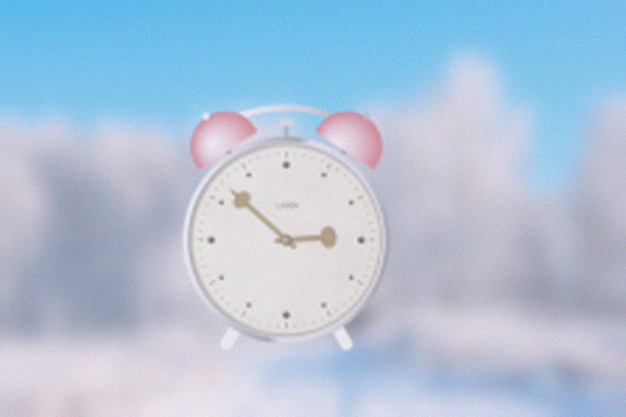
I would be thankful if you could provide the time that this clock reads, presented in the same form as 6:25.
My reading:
2:52
